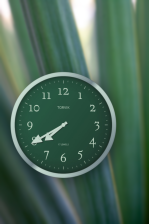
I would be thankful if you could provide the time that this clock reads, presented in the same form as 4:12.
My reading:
7:40
